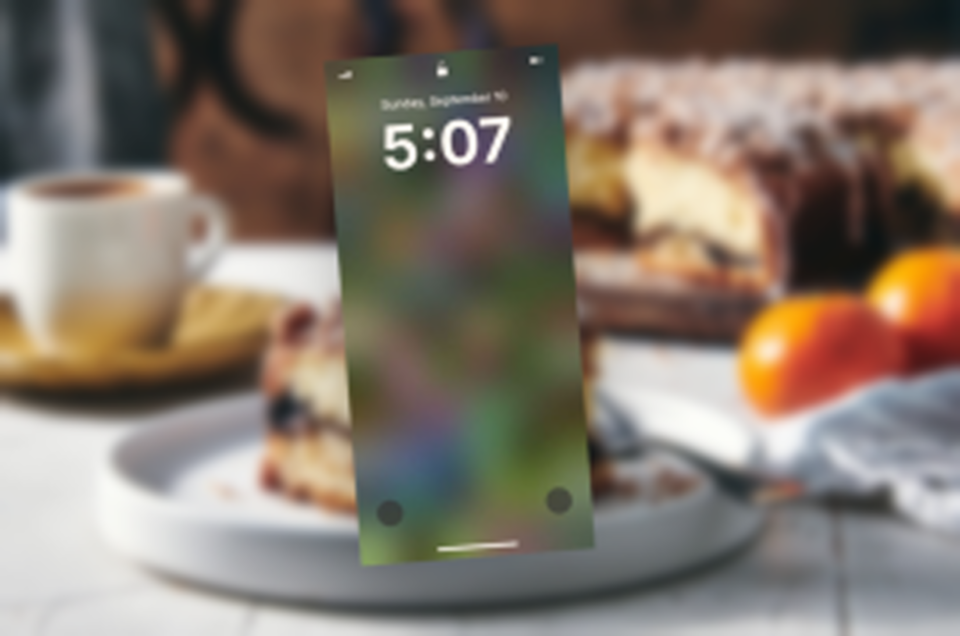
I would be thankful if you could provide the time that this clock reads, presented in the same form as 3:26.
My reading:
5:07
